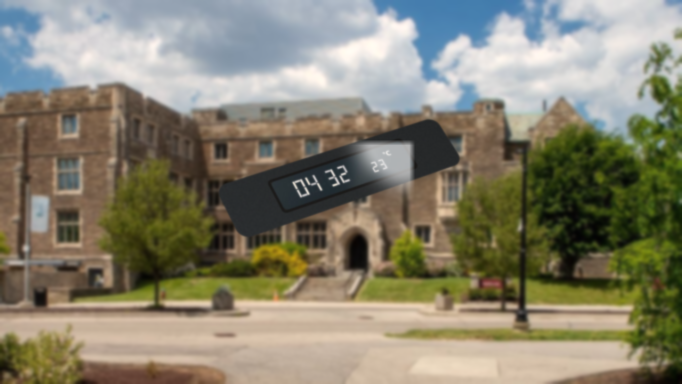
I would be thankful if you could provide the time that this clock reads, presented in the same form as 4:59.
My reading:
4:32
